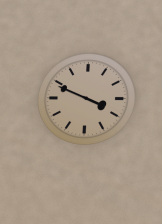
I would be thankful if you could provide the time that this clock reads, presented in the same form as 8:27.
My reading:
3:49
